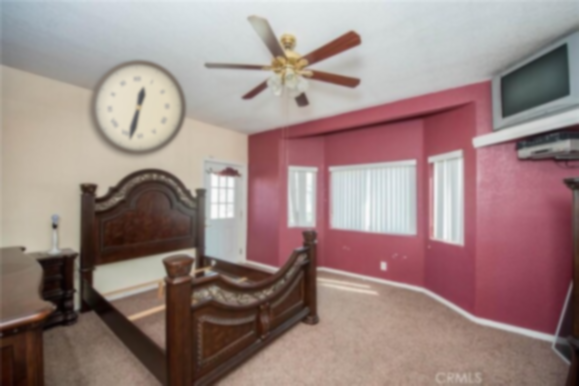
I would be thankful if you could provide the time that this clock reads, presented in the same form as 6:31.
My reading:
12:33
